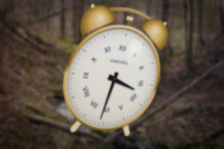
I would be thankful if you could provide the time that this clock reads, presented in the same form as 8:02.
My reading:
3:31
